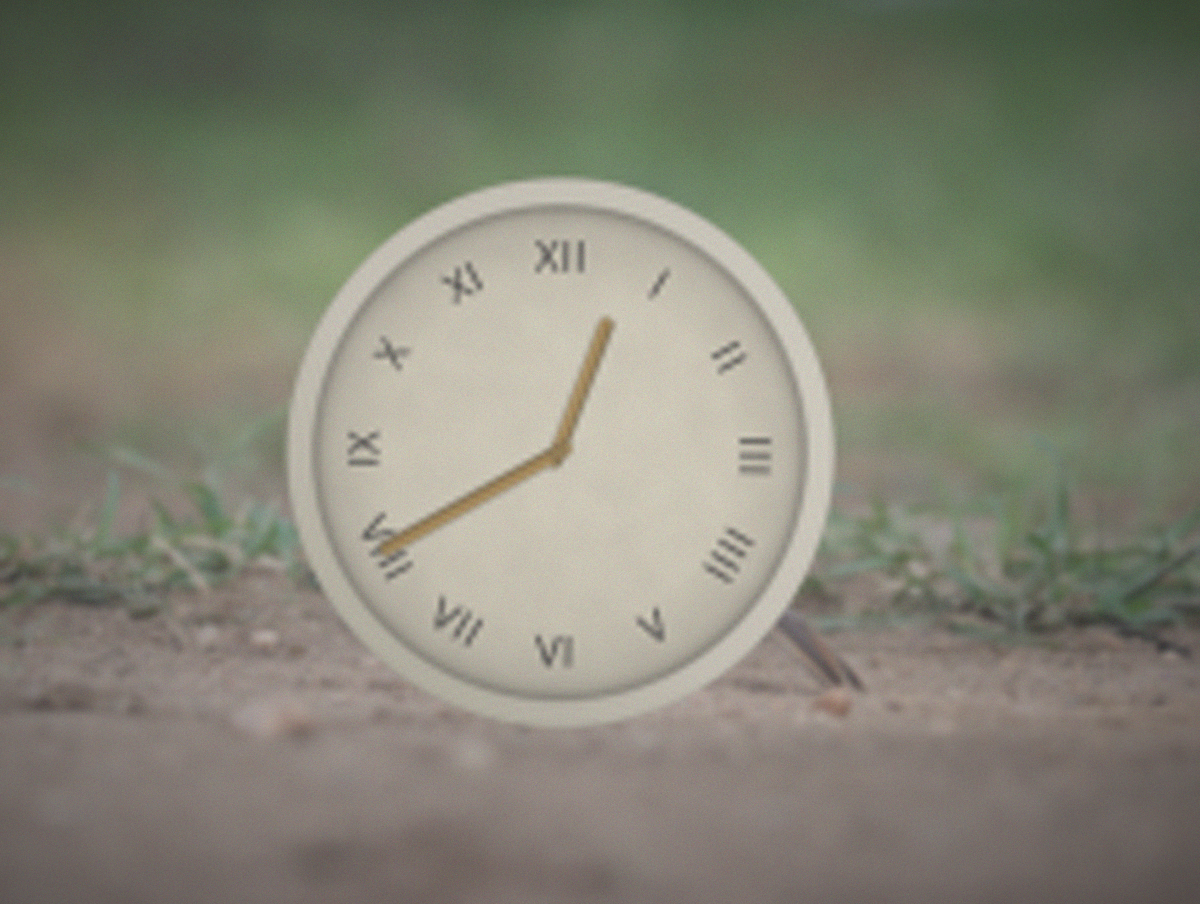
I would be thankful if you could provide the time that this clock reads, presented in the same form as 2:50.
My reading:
12:40
